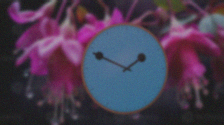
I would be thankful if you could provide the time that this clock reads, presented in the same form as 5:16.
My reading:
1:49
